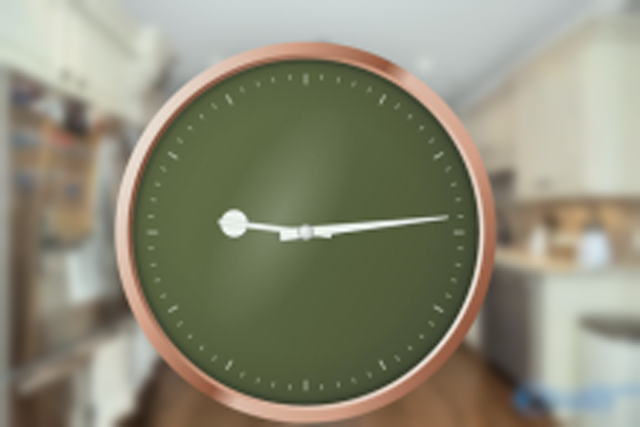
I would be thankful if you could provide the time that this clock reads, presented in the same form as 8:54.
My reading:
9:14
